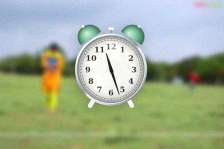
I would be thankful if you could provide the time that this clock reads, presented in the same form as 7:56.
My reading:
11:27
